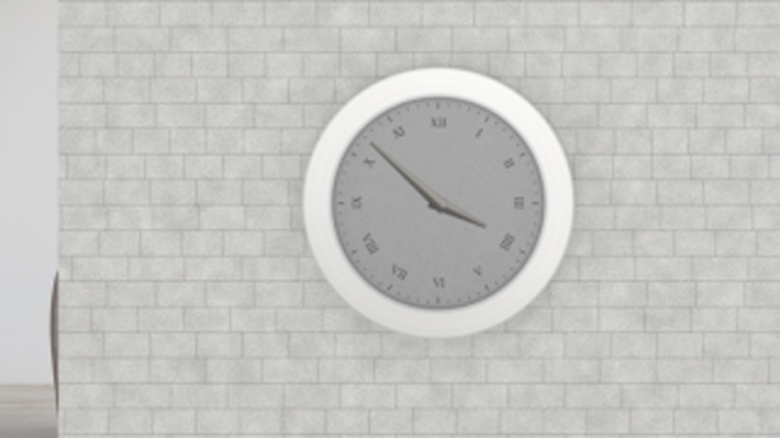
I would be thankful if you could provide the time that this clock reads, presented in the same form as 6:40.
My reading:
3:52
